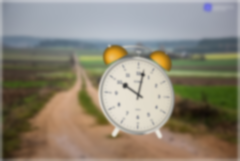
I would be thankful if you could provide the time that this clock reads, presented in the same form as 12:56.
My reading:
10:02
